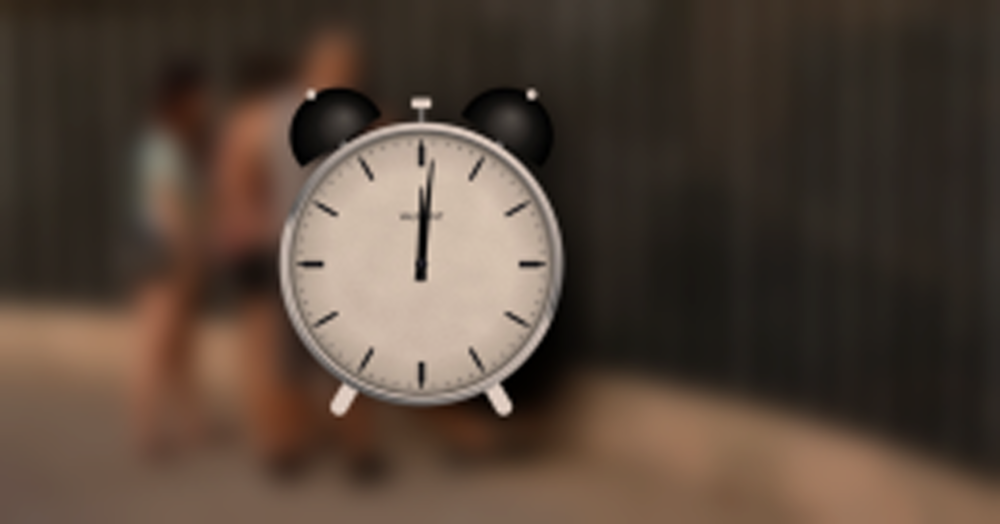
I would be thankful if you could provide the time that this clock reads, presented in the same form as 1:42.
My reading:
12:01
